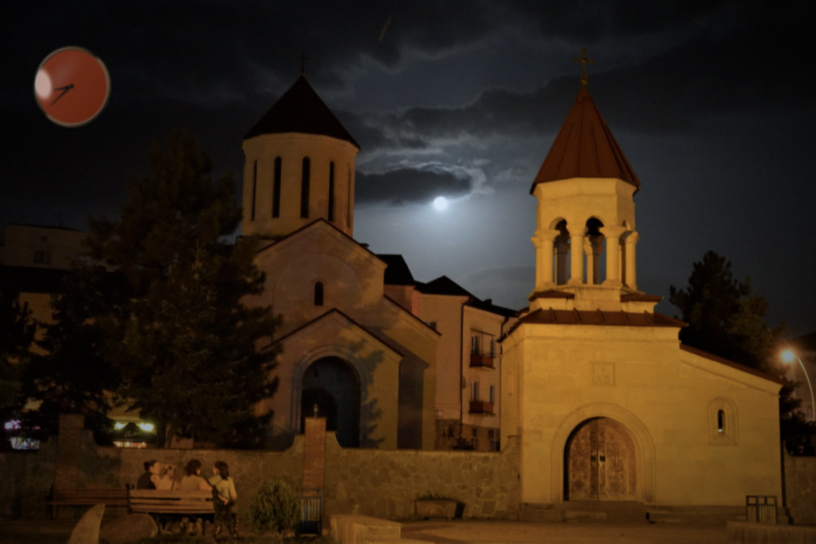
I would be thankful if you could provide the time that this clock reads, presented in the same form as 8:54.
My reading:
8:38
